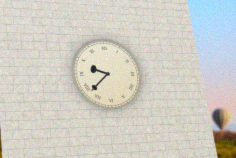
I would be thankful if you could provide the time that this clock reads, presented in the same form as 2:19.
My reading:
9:38
